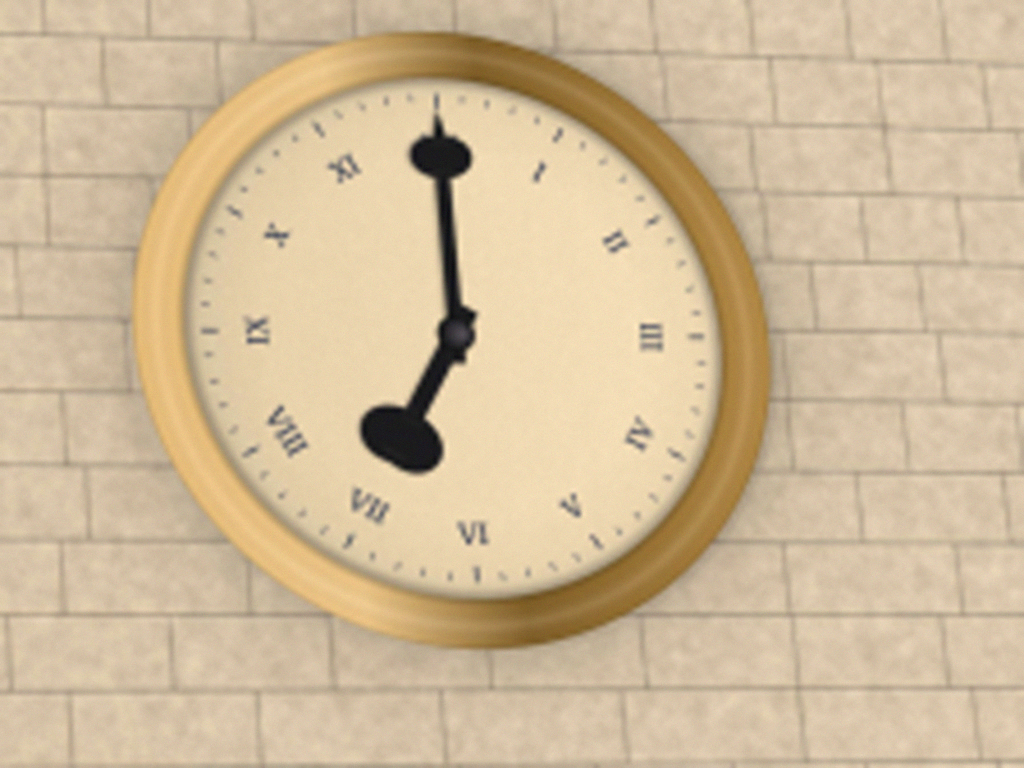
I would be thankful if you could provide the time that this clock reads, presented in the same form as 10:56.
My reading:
7:00
